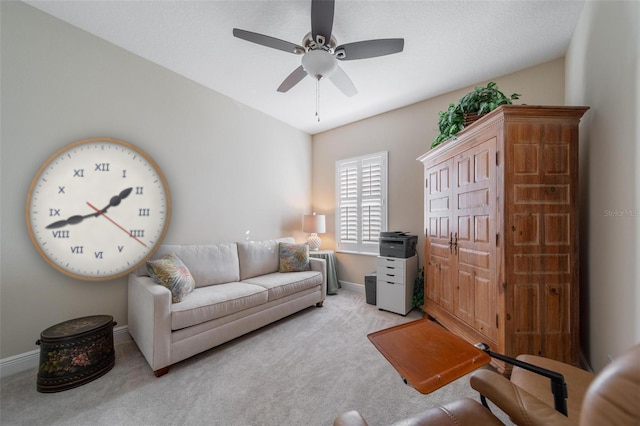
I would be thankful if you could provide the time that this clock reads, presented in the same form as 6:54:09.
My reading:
1:42:21
